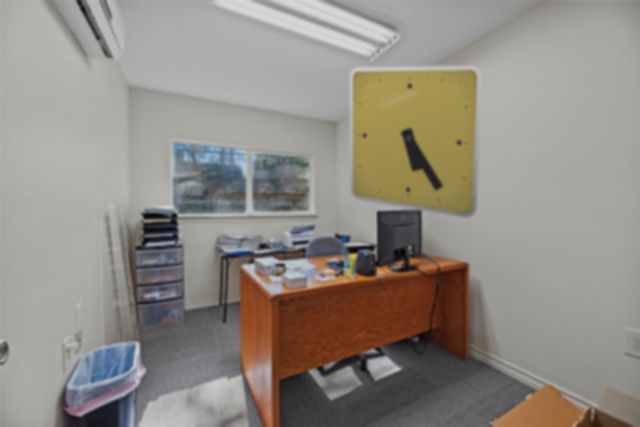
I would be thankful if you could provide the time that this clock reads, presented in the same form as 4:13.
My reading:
5:24
